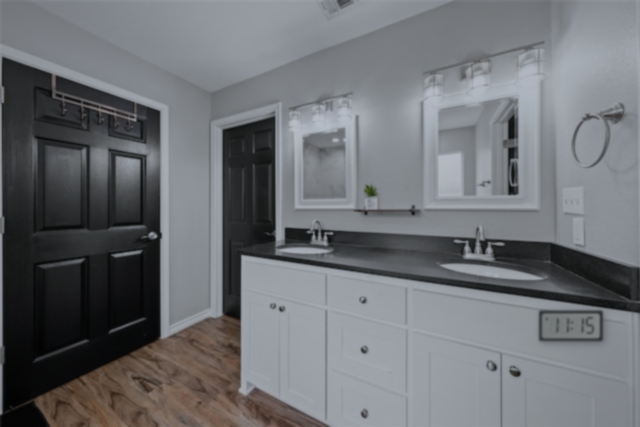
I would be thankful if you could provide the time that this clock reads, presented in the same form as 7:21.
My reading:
11:15
